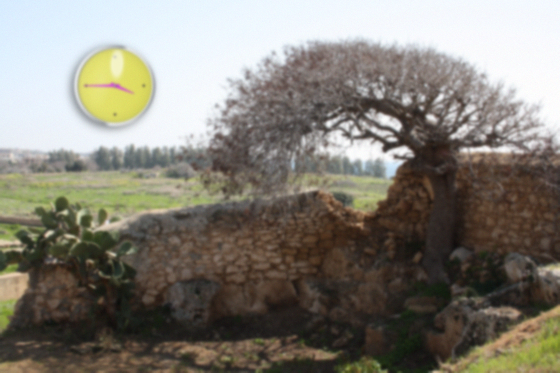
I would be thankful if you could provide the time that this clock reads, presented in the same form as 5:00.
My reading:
3:45
